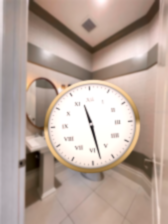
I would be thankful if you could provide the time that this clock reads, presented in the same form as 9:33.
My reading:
11:28
